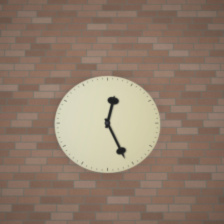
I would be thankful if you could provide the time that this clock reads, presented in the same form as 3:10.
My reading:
12:26
